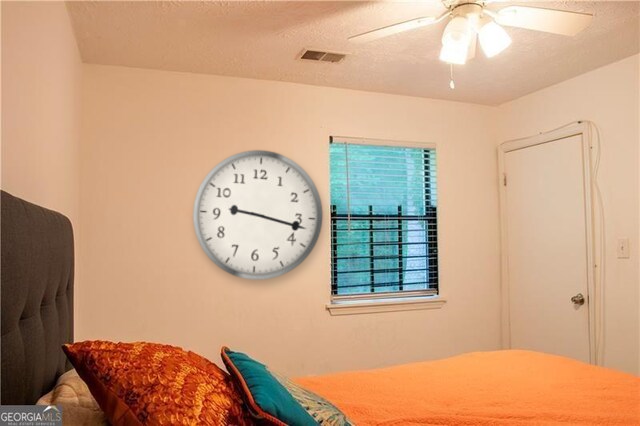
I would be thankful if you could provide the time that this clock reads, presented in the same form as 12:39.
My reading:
9:17
